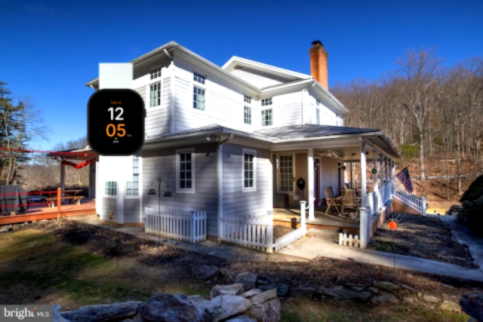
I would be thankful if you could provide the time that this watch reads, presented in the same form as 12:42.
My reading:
12:05
